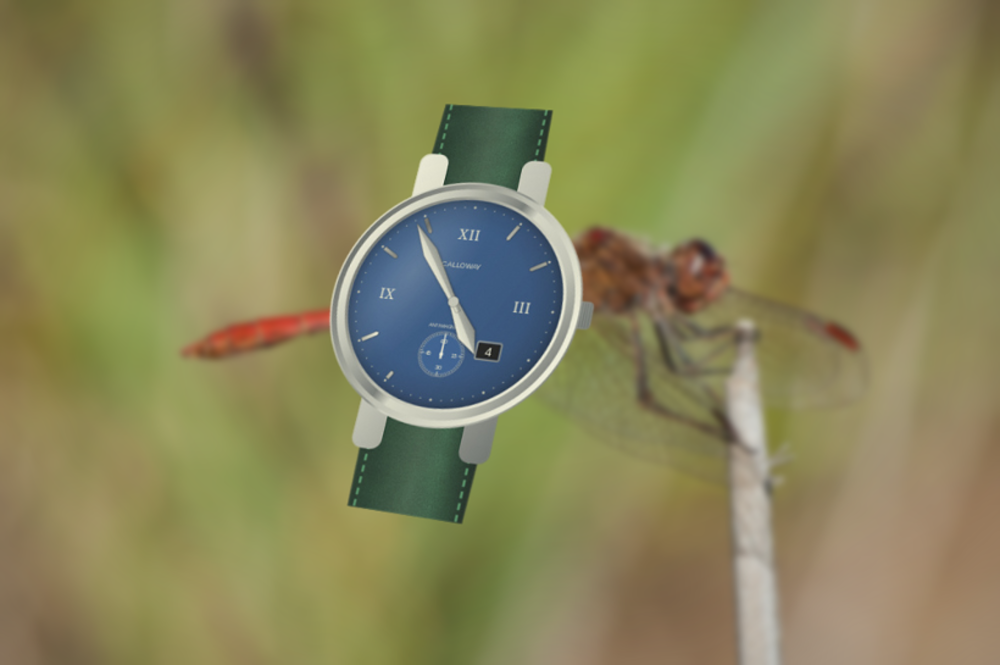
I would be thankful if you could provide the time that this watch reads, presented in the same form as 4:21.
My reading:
4:54
